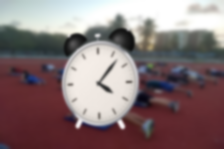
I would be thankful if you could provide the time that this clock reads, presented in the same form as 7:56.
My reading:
4:07
